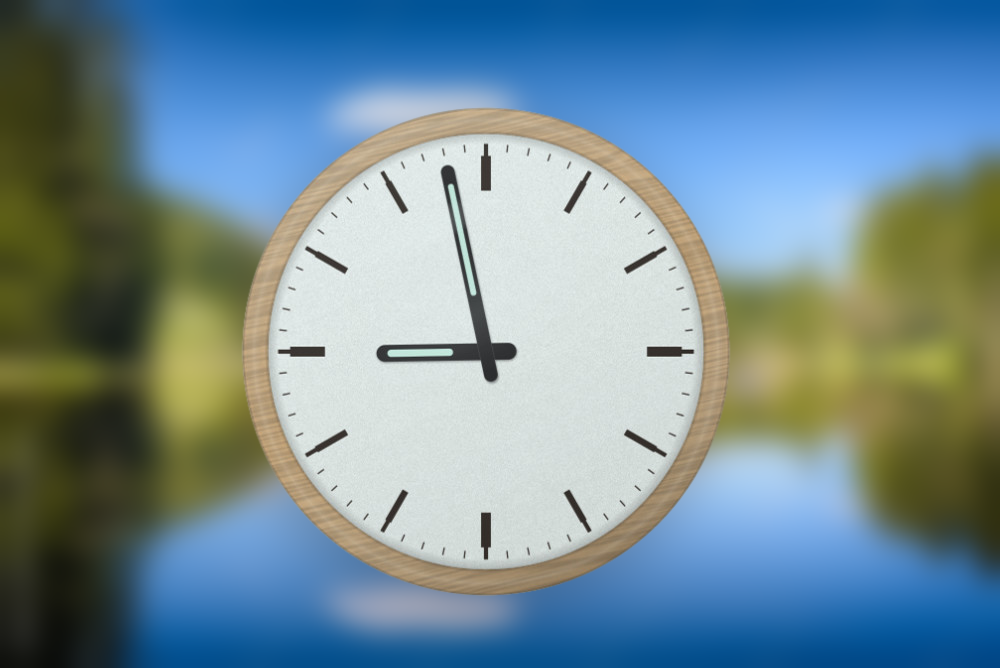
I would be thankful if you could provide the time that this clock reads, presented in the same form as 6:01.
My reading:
8:58
